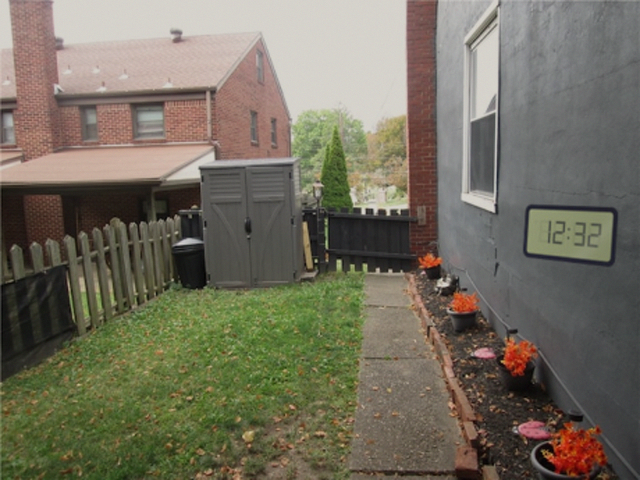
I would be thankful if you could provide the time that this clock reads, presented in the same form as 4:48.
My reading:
12:32
